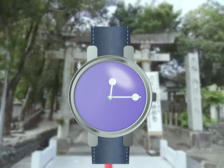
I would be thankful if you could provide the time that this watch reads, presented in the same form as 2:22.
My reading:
12:15
